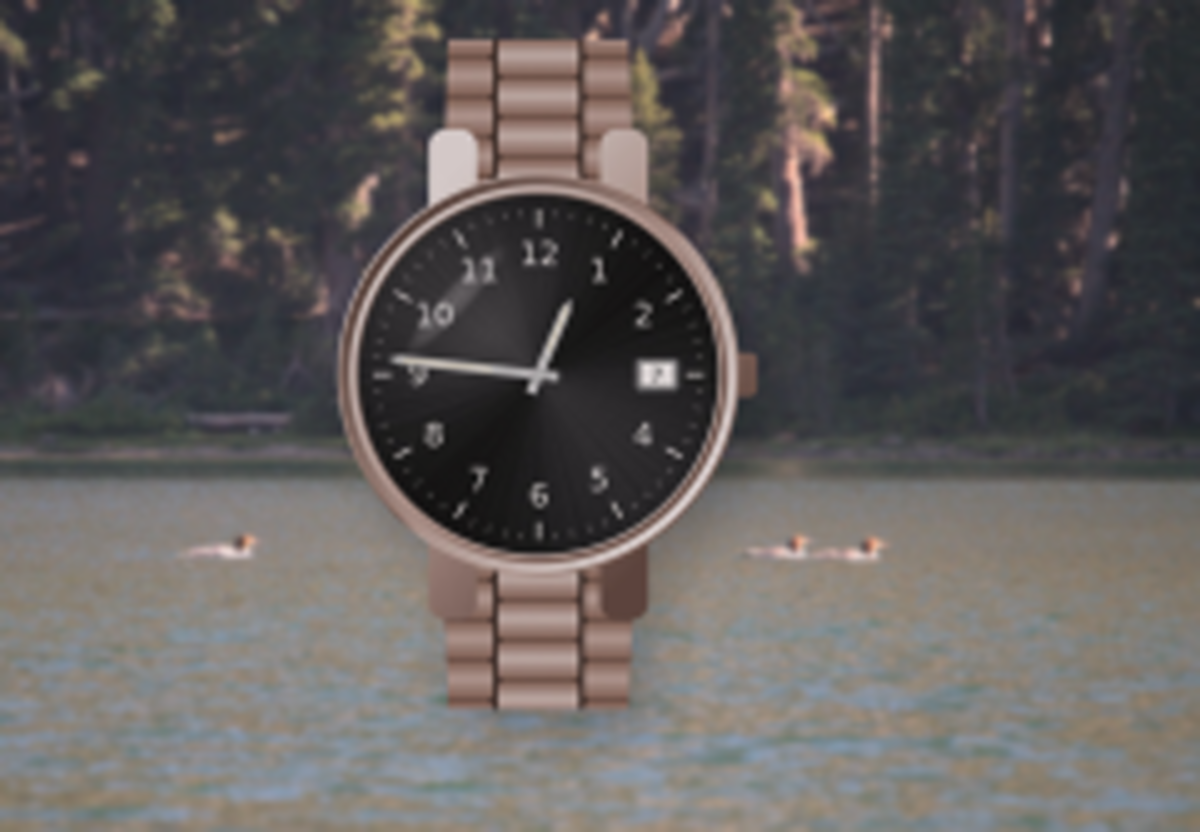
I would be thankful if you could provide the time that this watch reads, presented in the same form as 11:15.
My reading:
12:46
